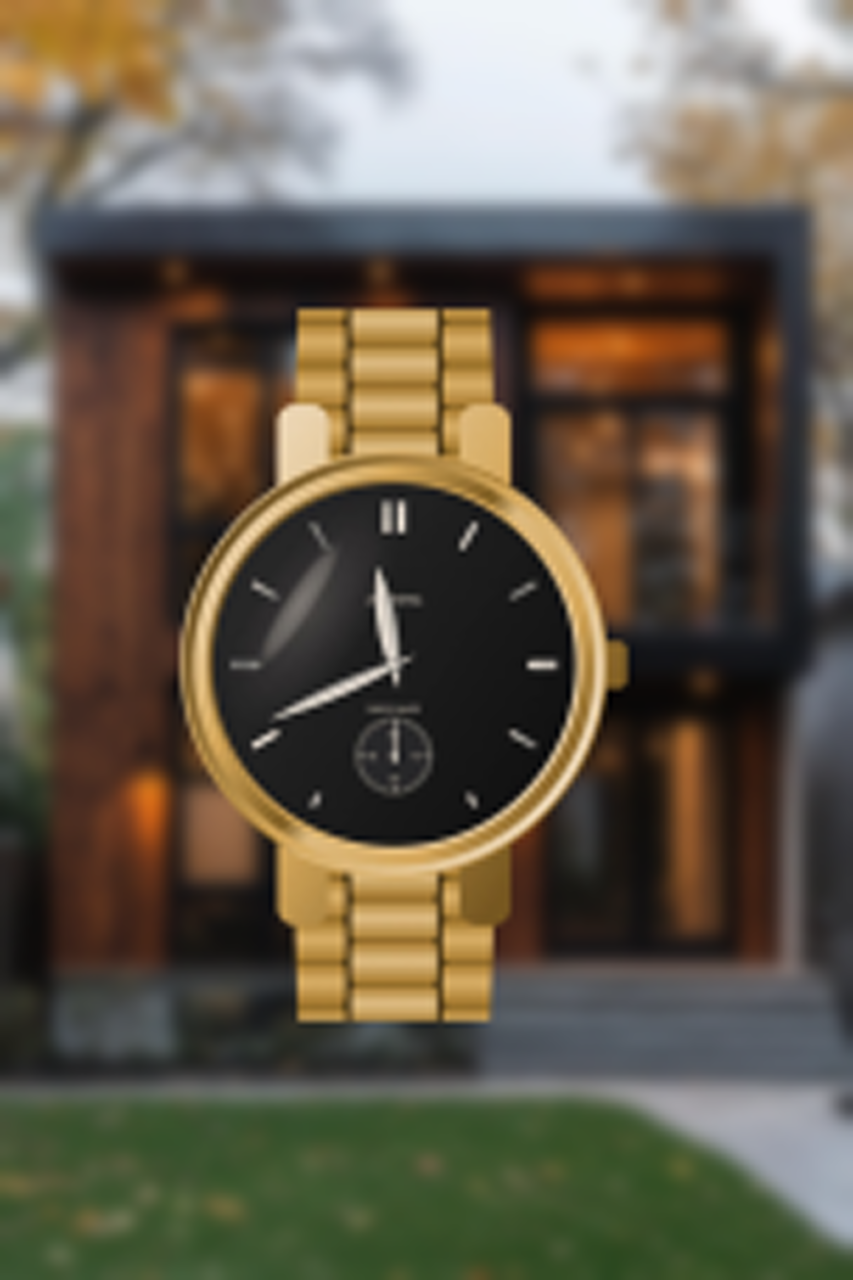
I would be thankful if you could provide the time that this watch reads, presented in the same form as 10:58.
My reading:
11:41
